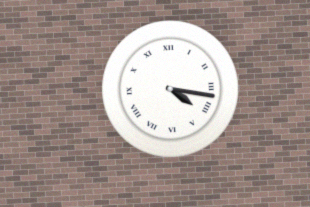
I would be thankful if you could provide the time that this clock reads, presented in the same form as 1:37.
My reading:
4:17
